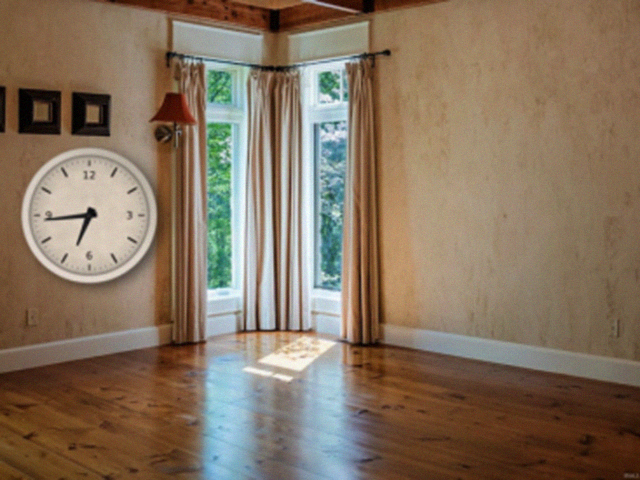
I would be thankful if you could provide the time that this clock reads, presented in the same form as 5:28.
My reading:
6:44
